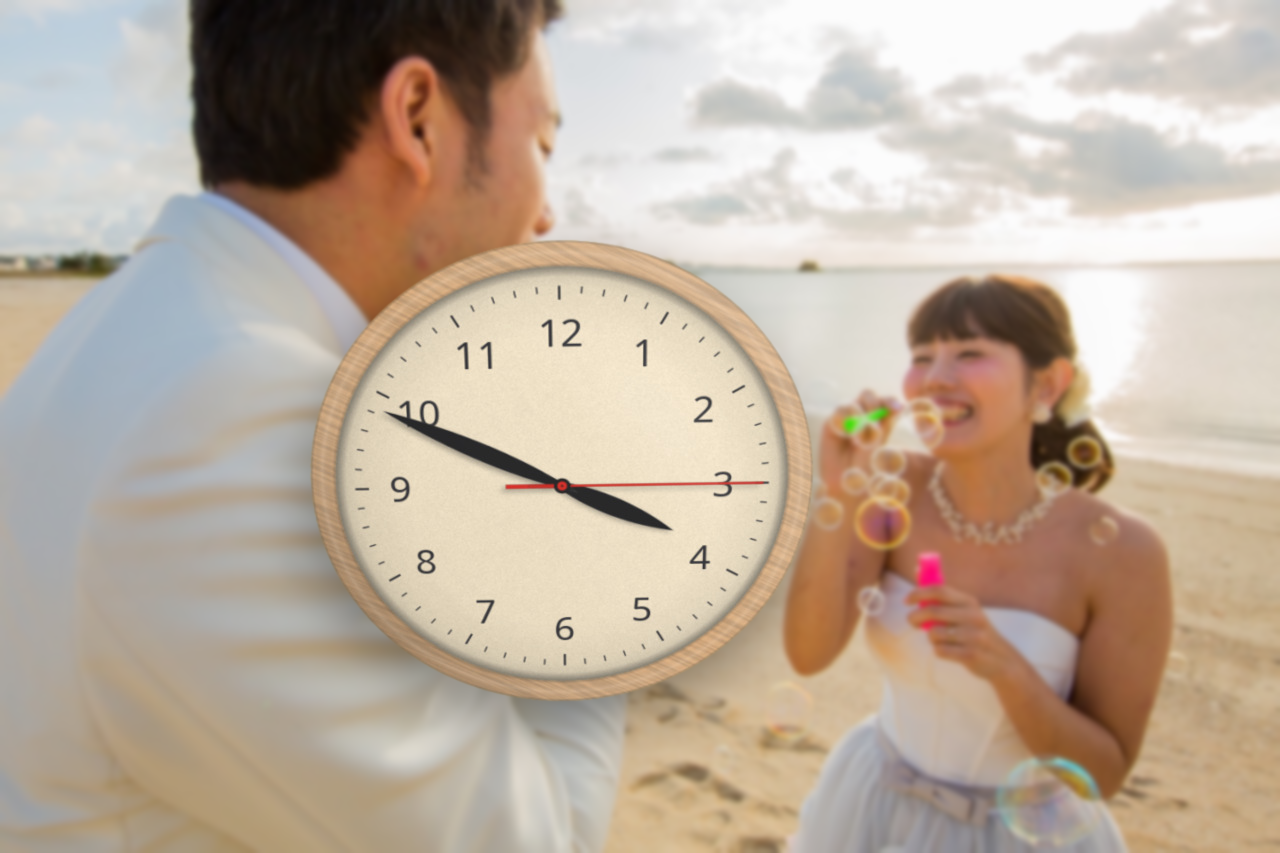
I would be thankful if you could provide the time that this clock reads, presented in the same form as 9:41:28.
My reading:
3:49:15
